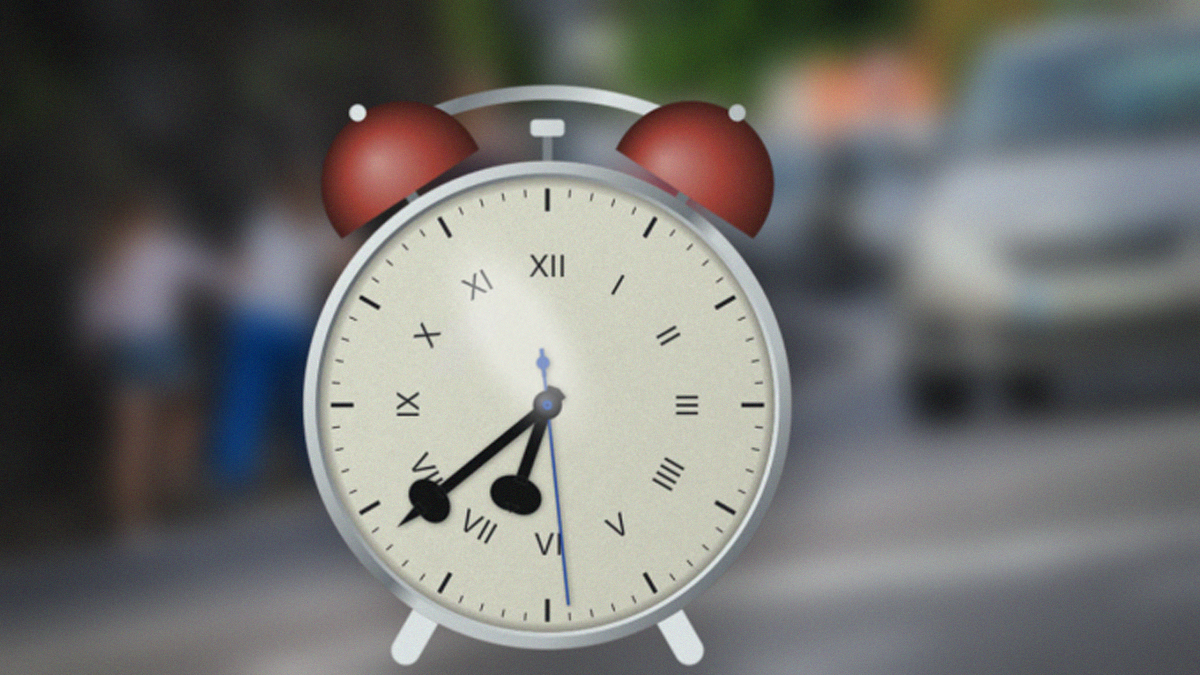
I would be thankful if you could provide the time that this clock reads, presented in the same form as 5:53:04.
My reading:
6:38:29
